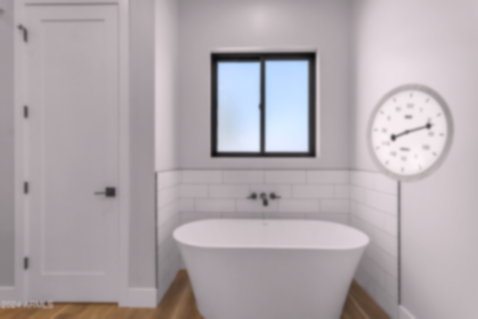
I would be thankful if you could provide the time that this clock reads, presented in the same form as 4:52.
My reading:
8:12
